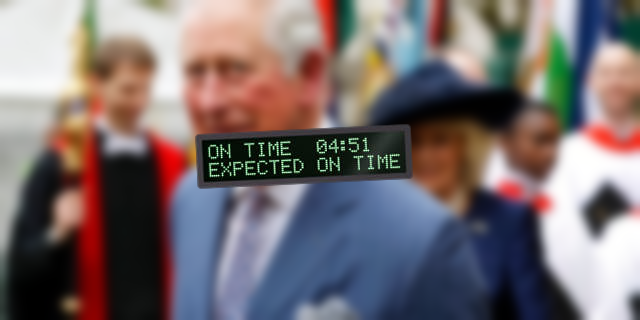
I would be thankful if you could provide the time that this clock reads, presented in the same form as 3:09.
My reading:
4:51
